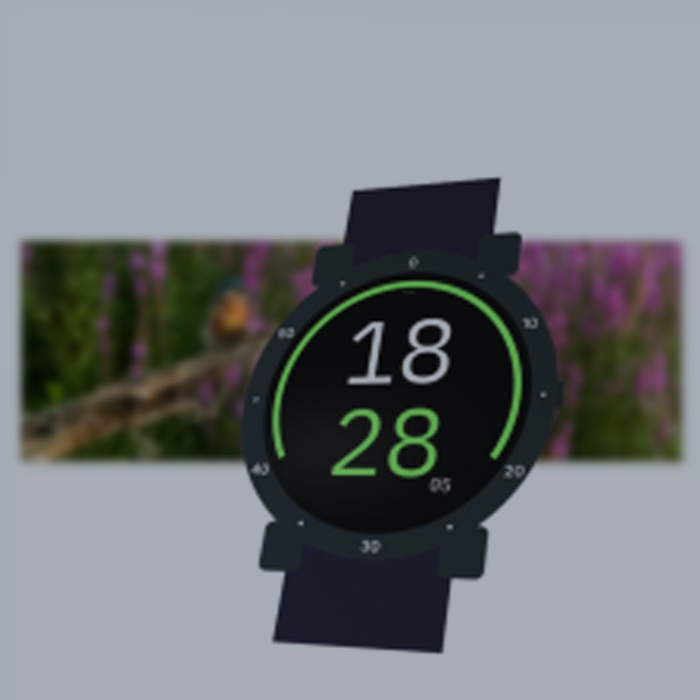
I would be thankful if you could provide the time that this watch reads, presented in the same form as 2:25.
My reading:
18:28
